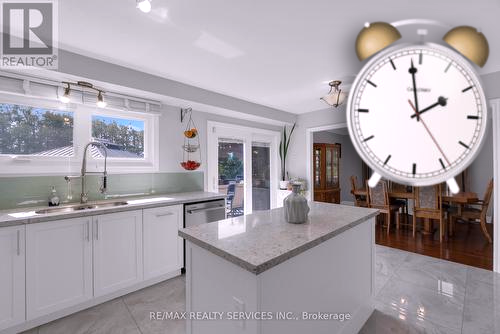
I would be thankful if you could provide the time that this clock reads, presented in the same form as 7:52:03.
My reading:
1:58:24
